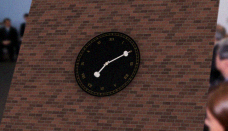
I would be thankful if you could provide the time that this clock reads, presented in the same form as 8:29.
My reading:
7:10
